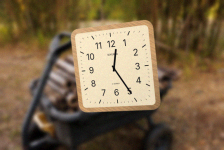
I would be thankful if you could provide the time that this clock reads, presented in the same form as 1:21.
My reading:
12:25
